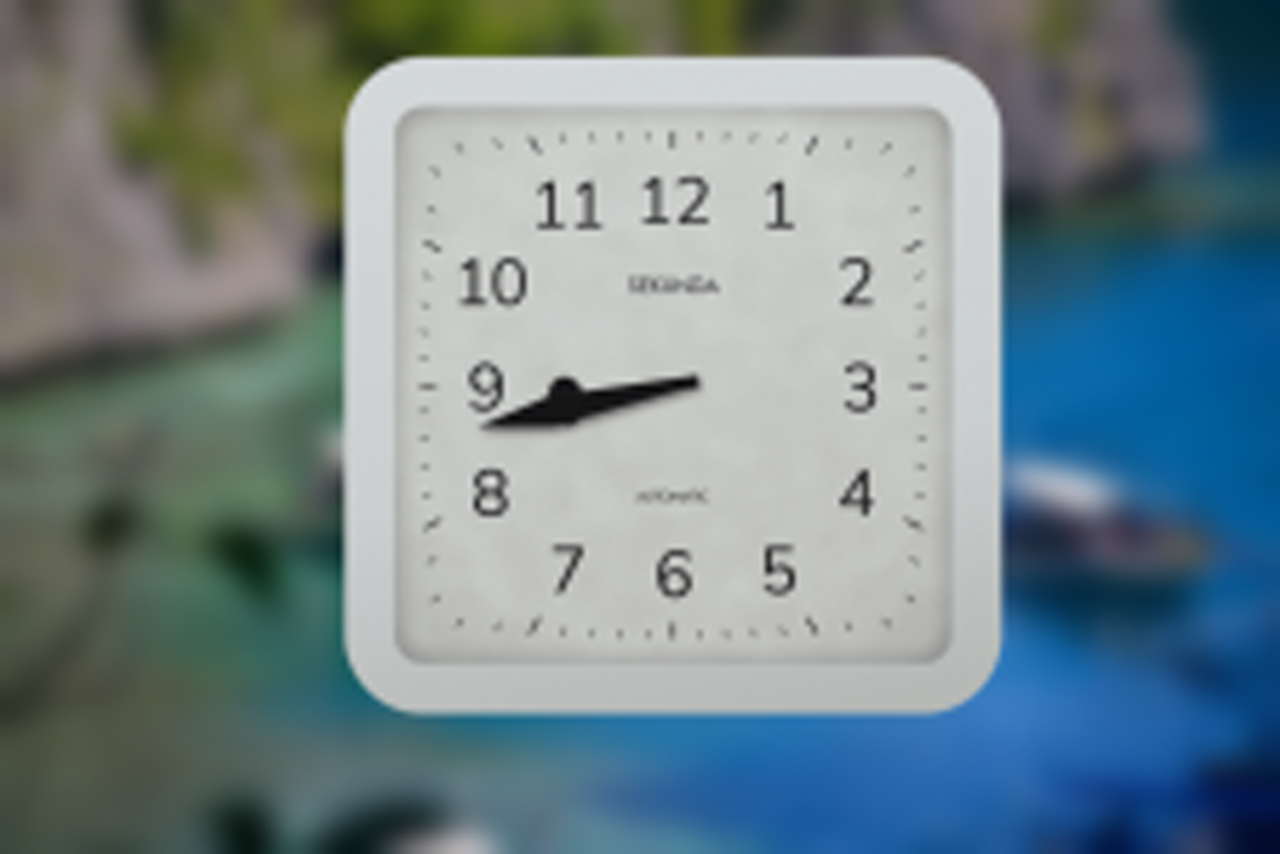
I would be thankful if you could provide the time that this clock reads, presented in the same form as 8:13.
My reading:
8:43
